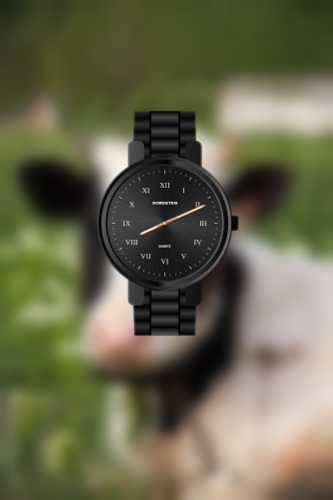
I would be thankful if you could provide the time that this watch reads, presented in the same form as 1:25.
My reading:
8:11
